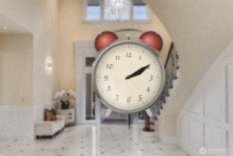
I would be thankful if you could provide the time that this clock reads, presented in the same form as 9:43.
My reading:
2:10
